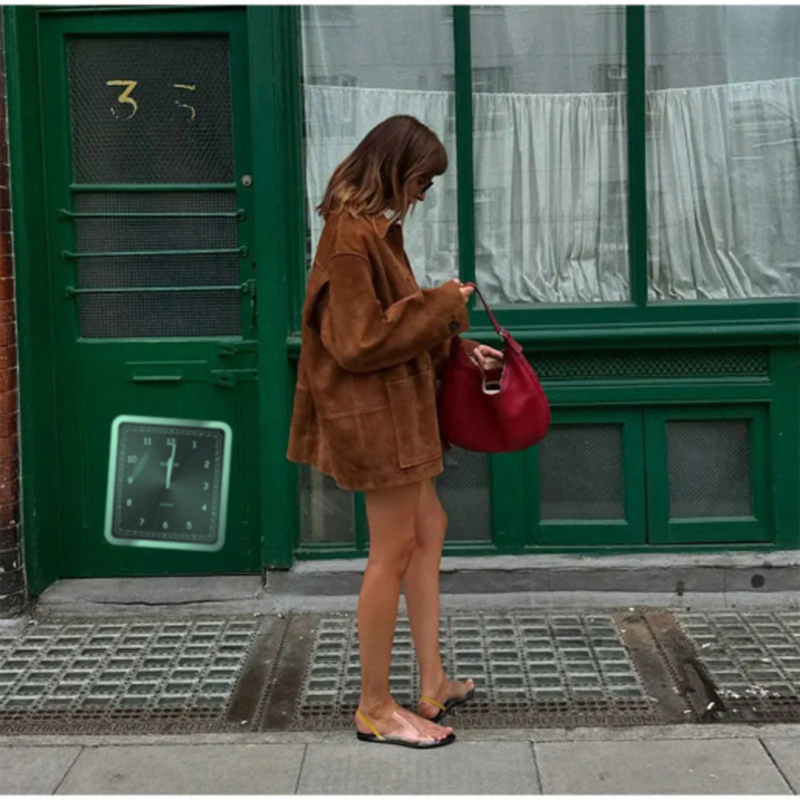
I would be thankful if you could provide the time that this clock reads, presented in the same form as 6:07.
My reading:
12:01
